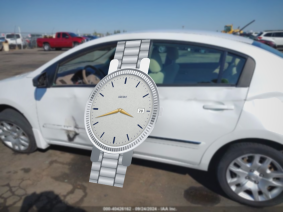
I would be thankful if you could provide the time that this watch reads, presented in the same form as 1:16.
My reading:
3:42
